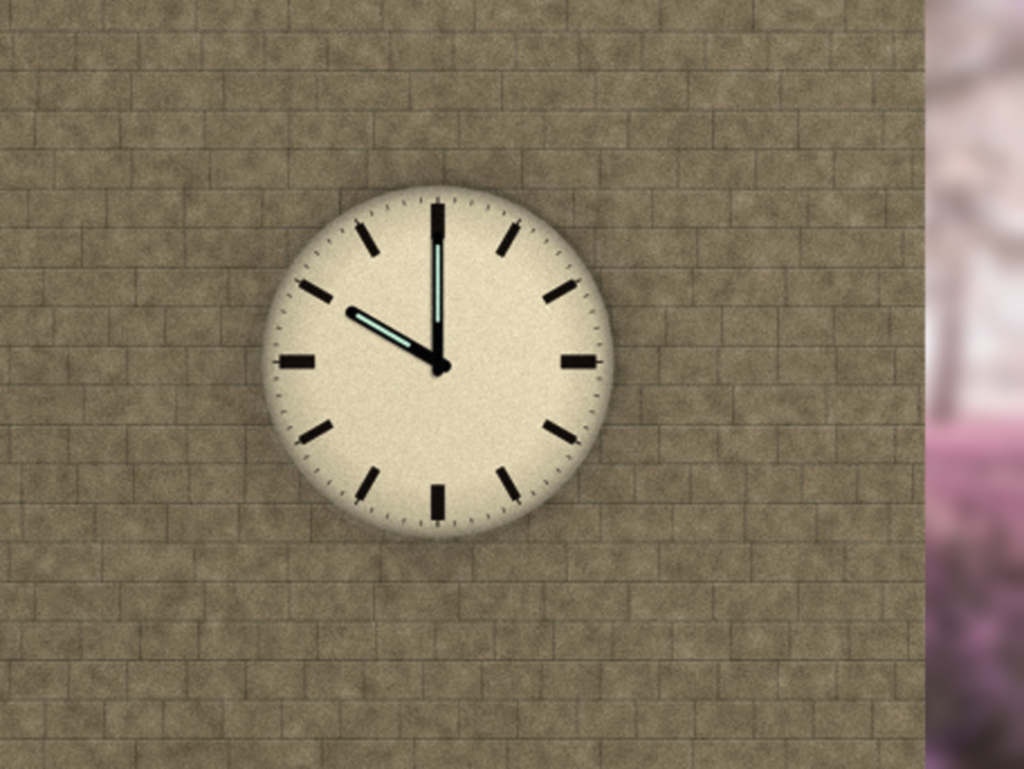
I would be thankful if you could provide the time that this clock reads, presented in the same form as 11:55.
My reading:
10:00
